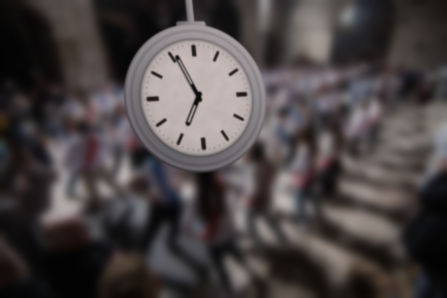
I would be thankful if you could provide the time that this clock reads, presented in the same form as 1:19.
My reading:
6:56
